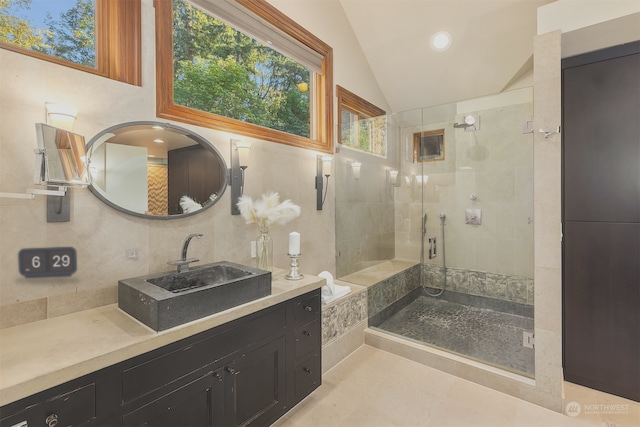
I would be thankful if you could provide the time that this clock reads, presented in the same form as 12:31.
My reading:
6:29
